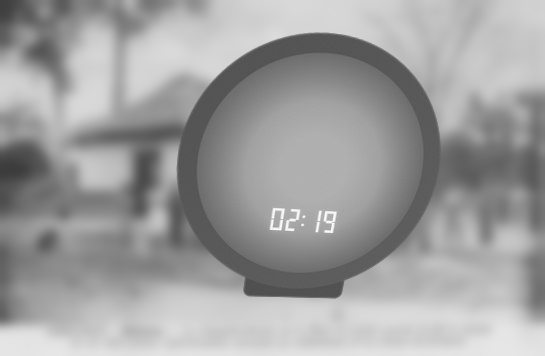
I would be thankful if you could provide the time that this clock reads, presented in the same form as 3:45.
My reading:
2:19
